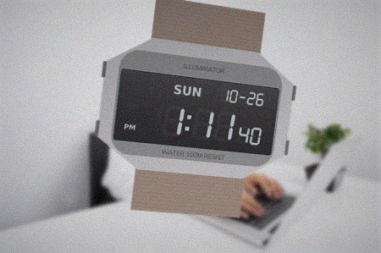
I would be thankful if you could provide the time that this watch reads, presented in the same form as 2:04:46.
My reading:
1:11:40
